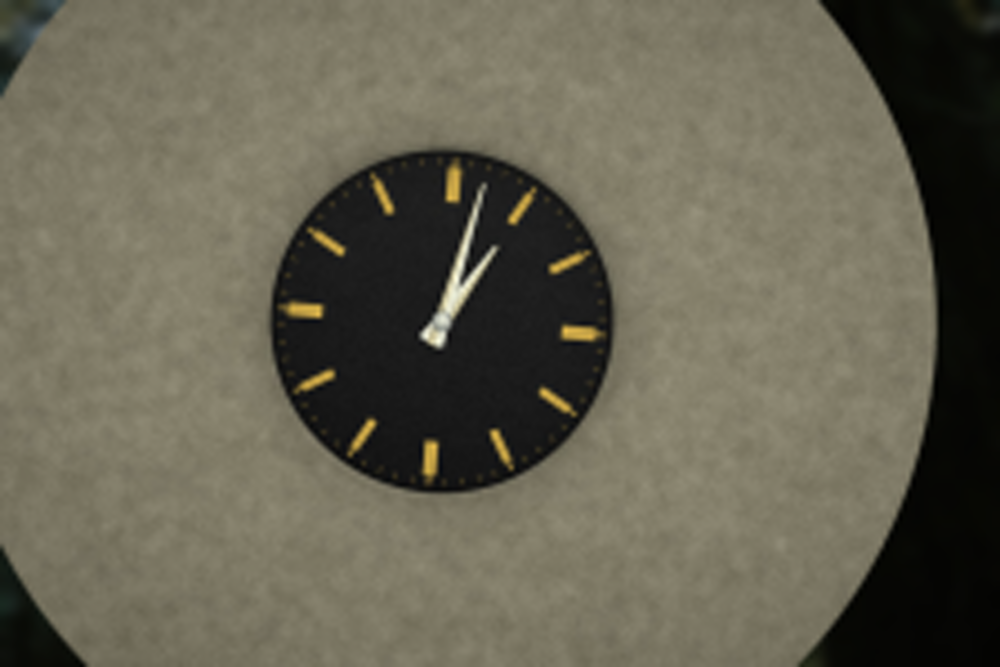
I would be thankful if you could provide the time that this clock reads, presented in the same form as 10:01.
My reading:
1:02
